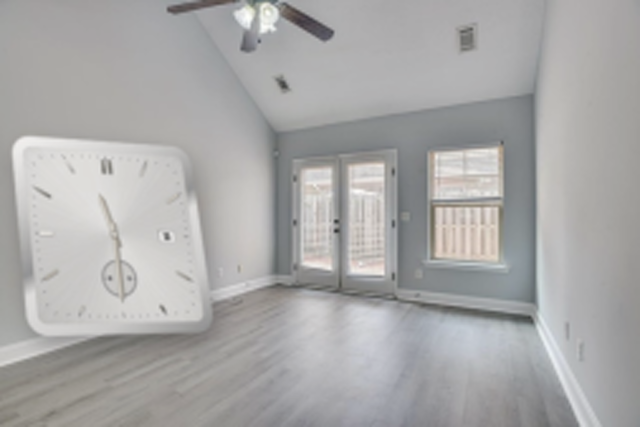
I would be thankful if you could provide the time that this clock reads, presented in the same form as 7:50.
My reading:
11:30
